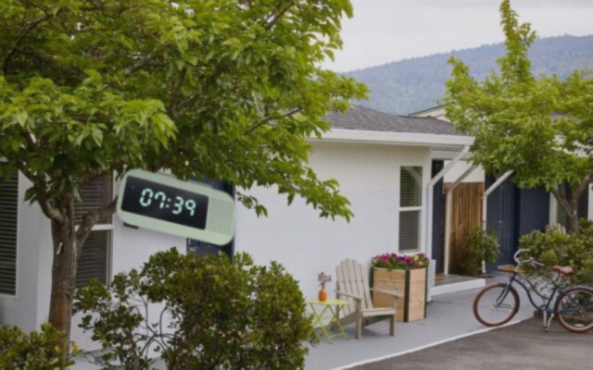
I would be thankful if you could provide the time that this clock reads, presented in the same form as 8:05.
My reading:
7:39
